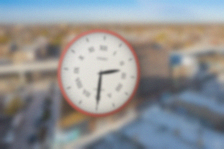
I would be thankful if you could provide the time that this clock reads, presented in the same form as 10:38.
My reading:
2:30
